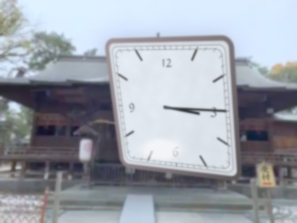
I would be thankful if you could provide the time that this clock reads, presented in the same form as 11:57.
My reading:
3:15
